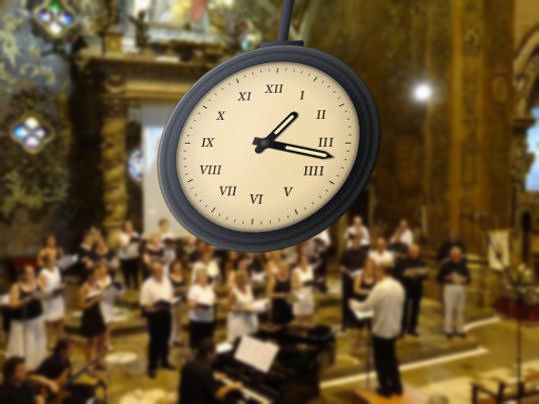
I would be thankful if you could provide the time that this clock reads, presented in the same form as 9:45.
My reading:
1:17
